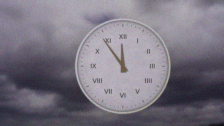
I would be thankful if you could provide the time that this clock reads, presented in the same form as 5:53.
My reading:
11:54
